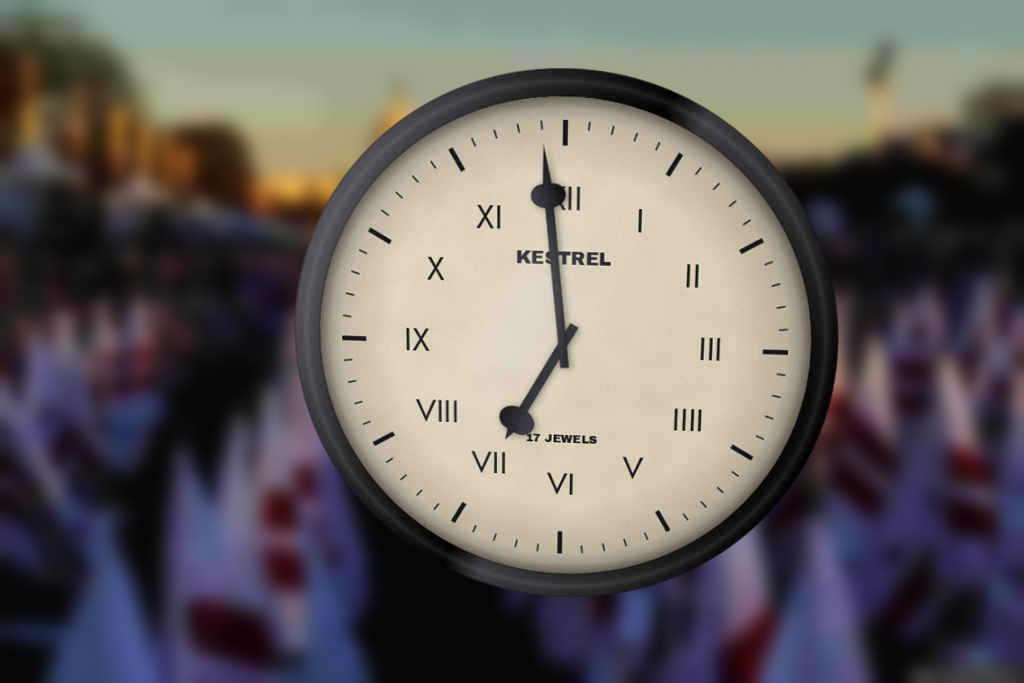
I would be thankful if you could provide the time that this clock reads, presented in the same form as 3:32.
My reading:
6:59
